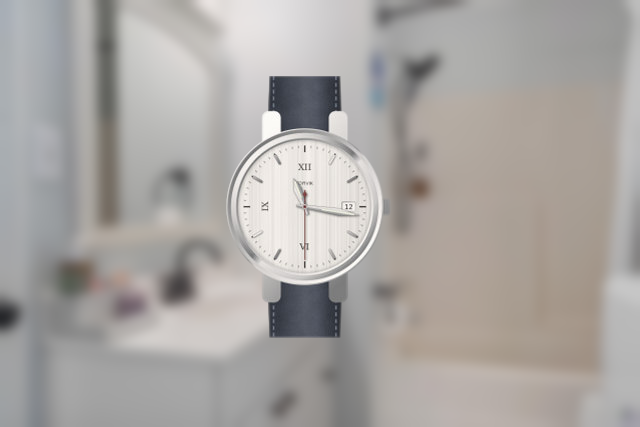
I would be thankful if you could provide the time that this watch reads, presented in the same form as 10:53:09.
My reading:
11:16:30
